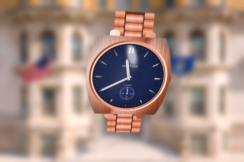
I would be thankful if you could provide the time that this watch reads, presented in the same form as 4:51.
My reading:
11:40
